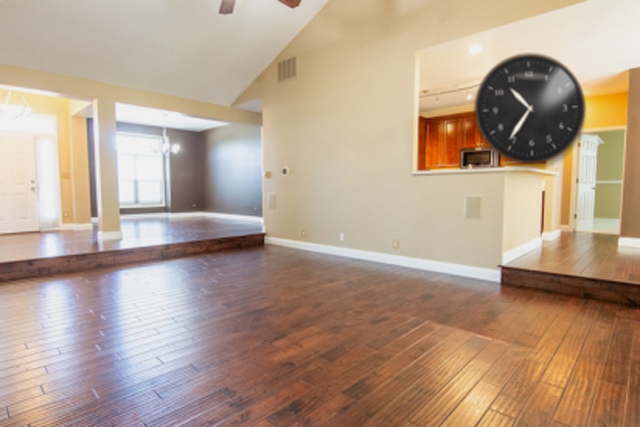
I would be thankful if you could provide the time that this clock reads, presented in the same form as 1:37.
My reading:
10:36
